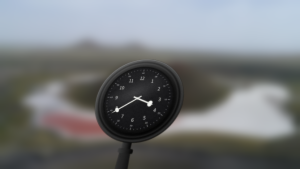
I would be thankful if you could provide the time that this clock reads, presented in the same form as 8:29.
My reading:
3:39
